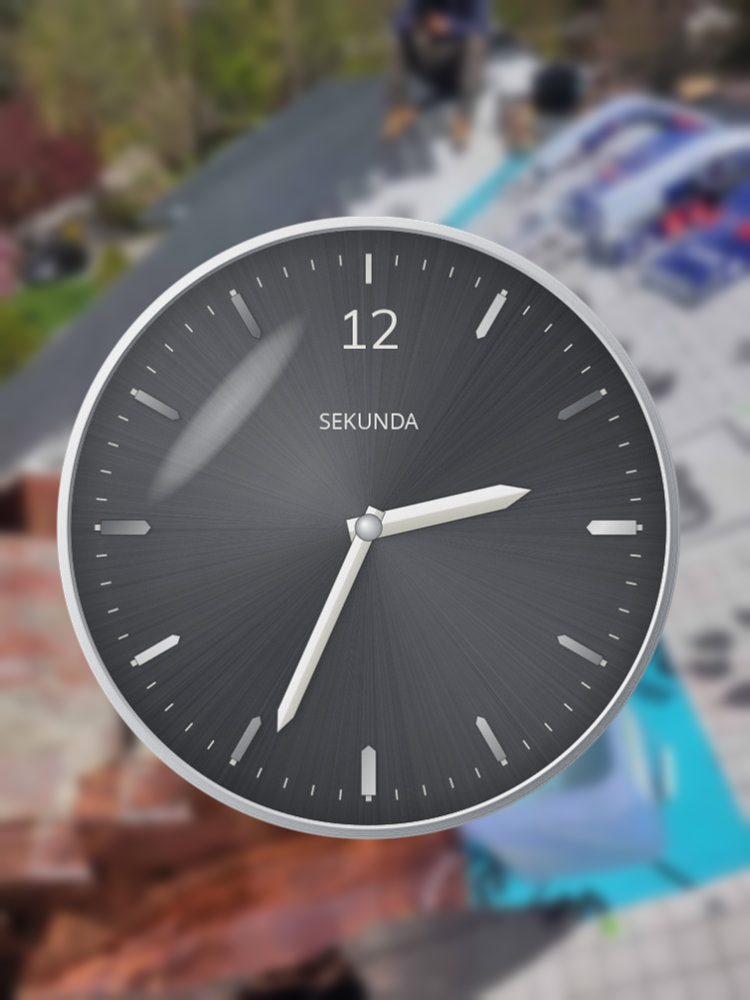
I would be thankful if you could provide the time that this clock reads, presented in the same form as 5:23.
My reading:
2:34
